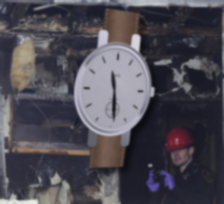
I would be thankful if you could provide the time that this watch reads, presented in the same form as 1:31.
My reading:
11:29
